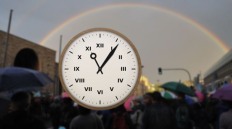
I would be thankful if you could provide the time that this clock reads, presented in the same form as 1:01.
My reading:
11:06
